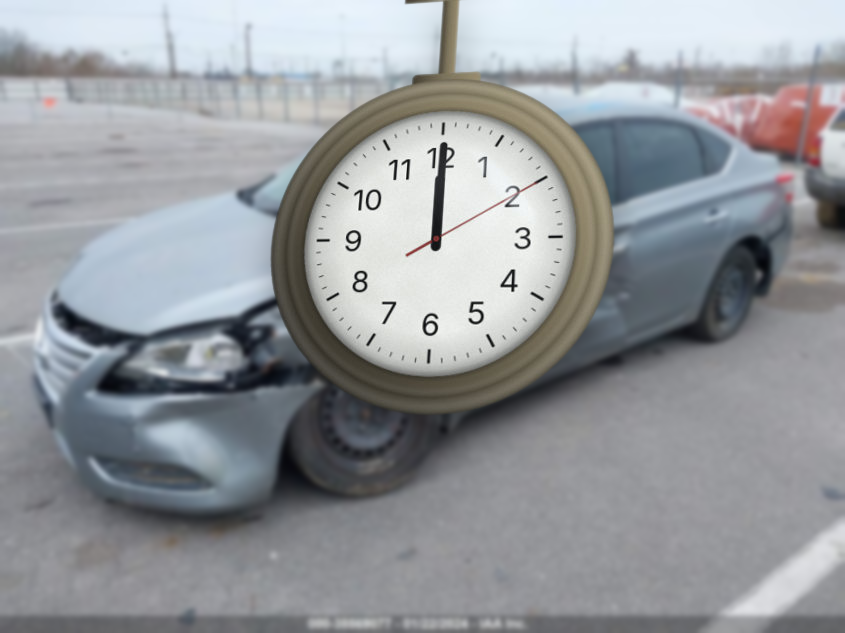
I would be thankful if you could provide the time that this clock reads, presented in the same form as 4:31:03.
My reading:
12:00:10
